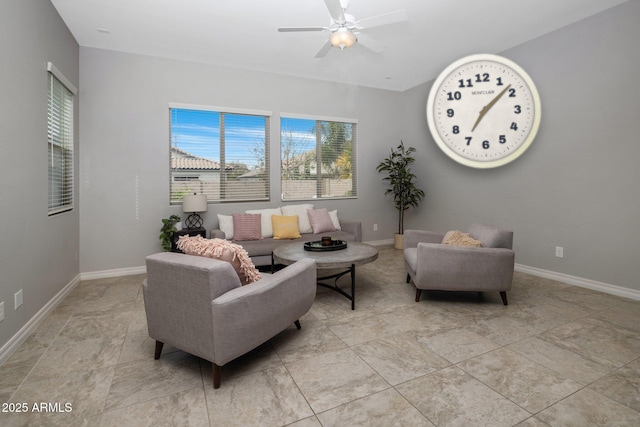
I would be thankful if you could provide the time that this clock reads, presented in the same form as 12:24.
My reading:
7:08
